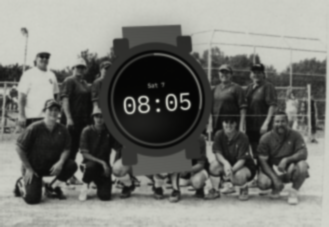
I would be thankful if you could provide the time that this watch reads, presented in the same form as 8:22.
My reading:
8:05
